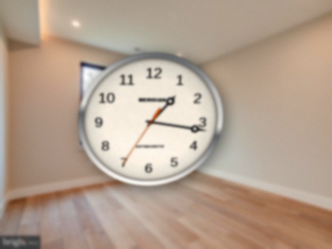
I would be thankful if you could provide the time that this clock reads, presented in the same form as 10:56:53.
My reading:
1:16:35
